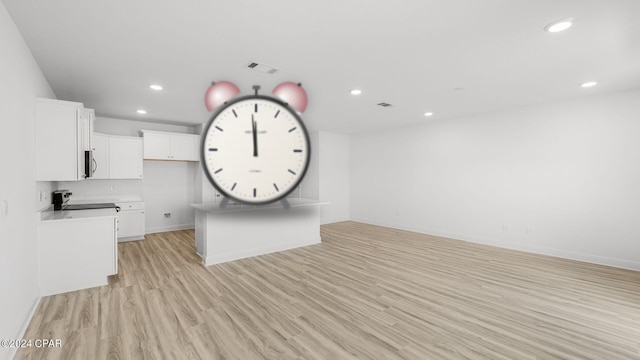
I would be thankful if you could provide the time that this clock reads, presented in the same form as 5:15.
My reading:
11:59
